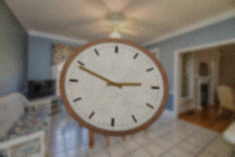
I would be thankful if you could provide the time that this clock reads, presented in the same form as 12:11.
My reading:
2:49
